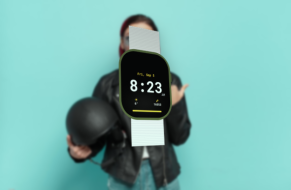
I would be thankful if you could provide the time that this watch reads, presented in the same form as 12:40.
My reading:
8:23
